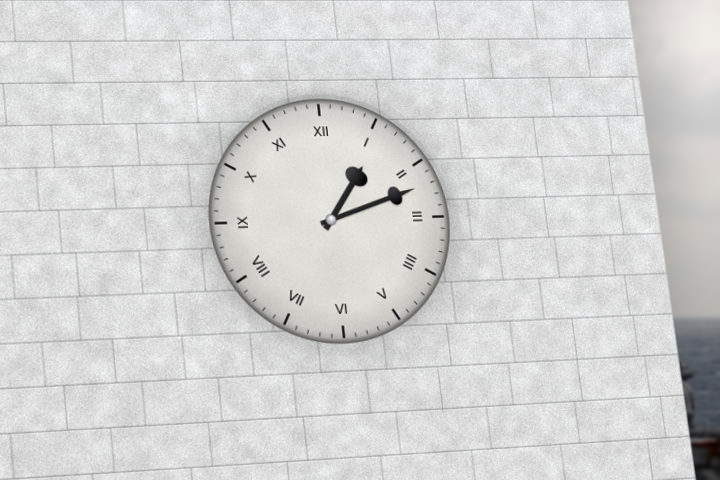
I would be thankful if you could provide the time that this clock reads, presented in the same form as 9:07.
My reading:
1:12
